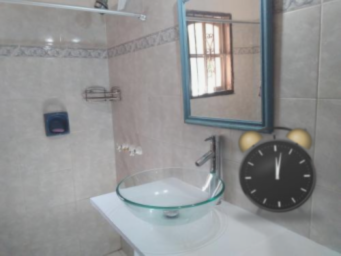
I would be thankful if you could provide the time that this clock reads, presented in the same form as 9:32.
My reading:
12:02
